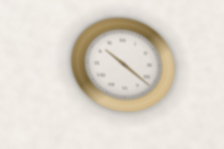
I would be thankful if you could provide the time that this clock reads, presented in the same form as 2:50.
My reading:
10:22
